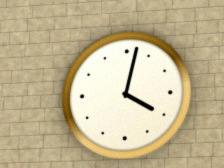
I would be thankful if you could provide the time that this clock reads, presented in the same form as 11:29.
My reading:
4:02
